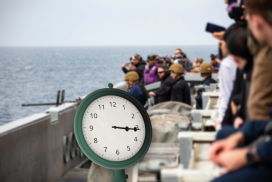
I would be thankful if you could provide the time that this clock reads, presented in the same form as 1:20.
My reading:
3:16
